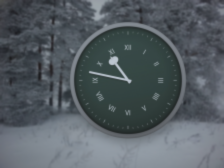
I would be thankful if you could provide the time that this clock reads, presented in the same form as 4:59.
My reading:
10:47
